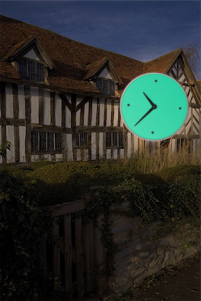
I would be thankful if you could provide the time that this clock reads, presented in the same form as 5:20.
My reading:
10:37
